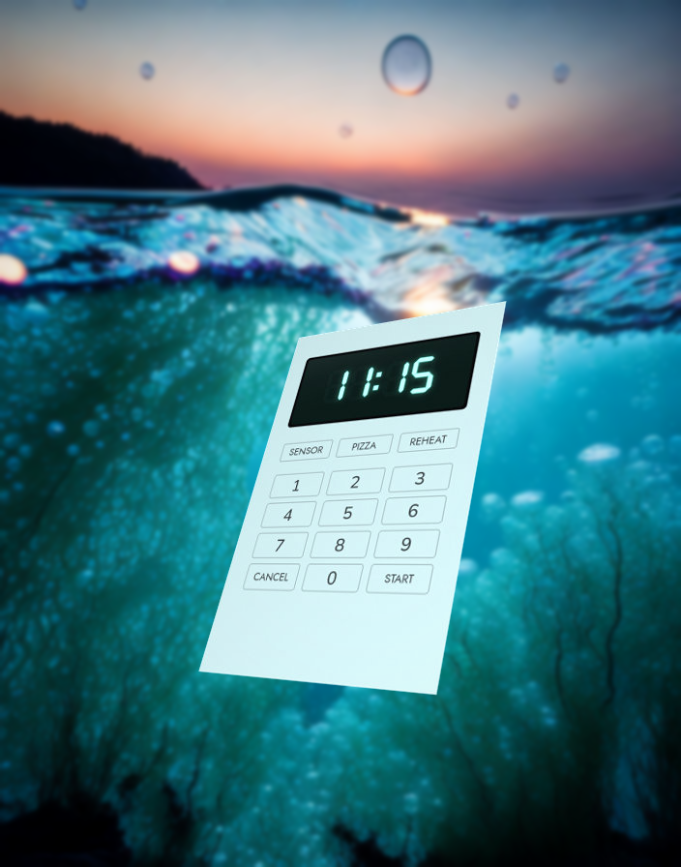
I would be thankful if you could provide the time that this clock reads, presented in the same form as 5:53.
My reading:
11:15
